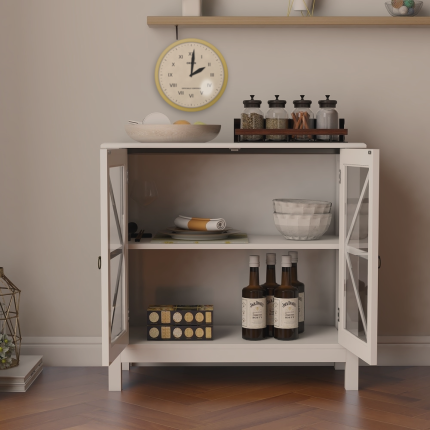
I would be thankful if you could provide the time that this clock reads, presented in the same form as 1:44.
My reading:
2:01
